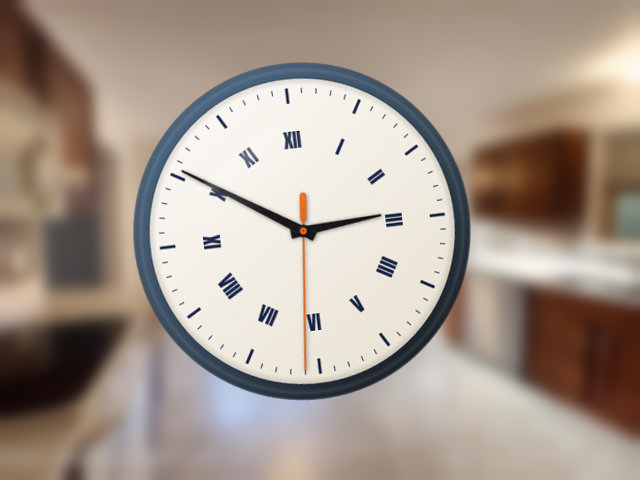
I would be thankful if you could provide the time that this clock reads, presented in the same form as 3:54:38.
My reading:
2:50:31
